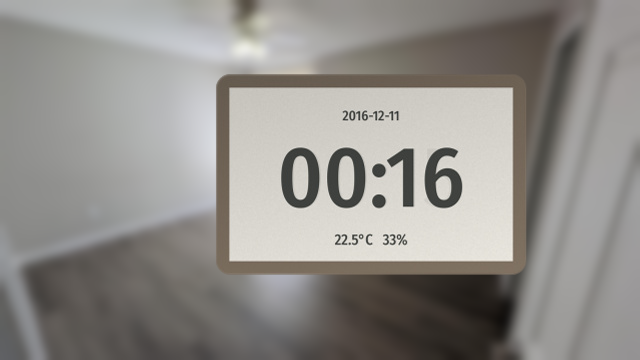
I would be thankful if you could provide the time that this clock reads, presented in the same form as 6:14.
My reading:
0:16
